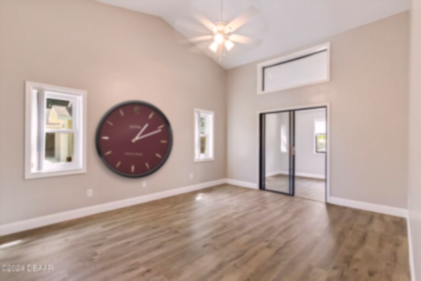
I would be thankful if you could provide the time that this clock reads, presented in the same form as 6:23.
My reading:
1:11
